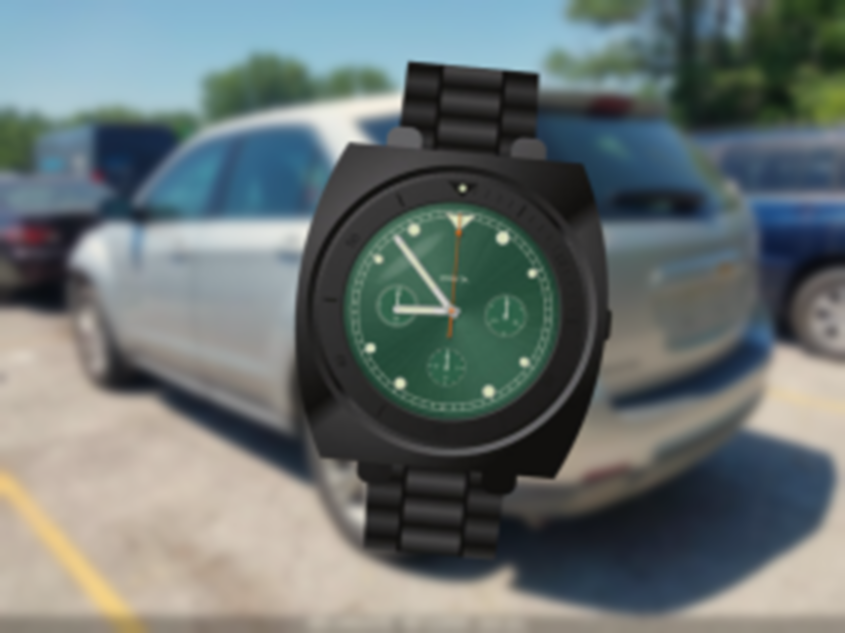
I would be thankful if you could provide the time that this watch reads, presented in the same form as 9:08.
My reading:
8:53
